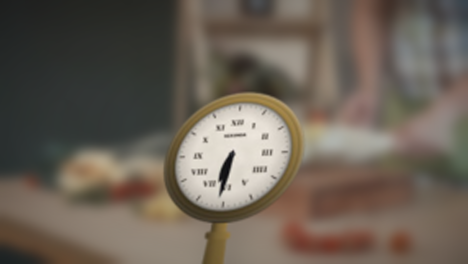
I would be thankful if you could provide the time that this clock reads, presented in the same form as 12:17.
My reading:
6:31
